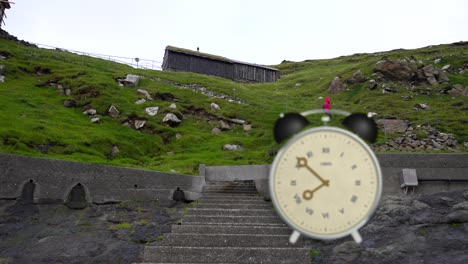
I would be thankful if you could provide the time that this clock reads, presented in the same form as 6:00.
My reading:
7:52
